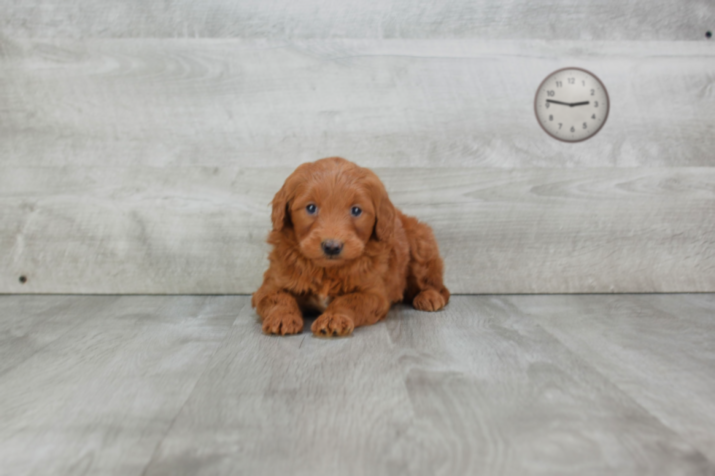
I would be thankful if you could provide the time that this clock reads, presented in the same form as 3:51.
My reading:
2:47
